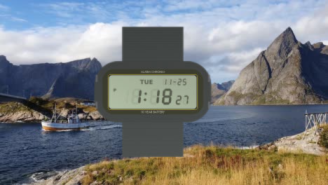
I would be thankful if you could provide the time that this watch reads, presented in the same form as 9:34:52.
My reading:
1:18:27
